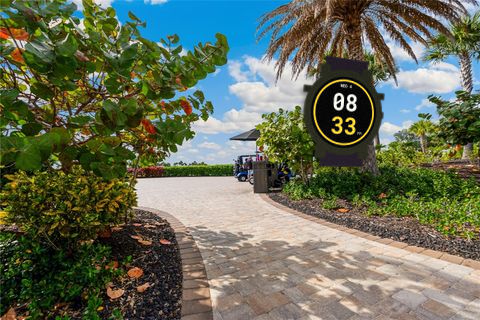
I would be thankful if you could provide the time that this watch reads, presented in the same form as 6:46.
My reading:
8:33
